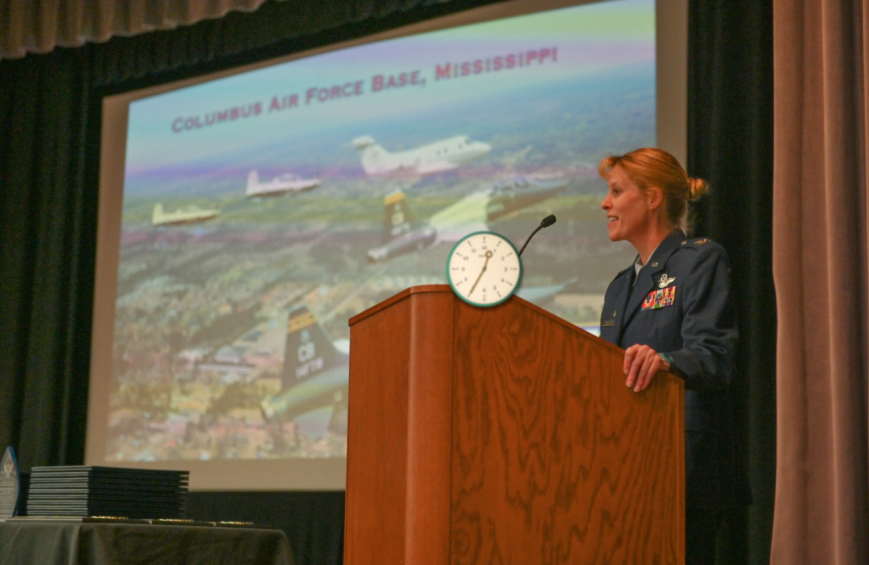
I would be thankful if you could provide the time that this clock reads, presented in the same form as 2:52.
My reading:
12:35
